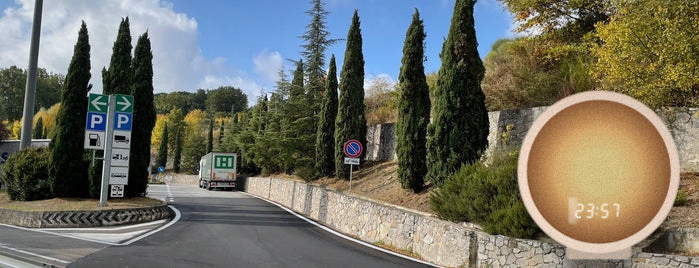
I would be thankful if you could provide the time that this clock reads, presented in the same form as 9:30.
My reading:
23:57
